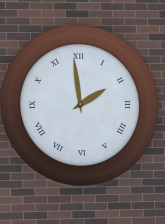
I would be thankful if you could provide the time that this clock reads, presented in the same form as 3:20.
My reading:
1:59
